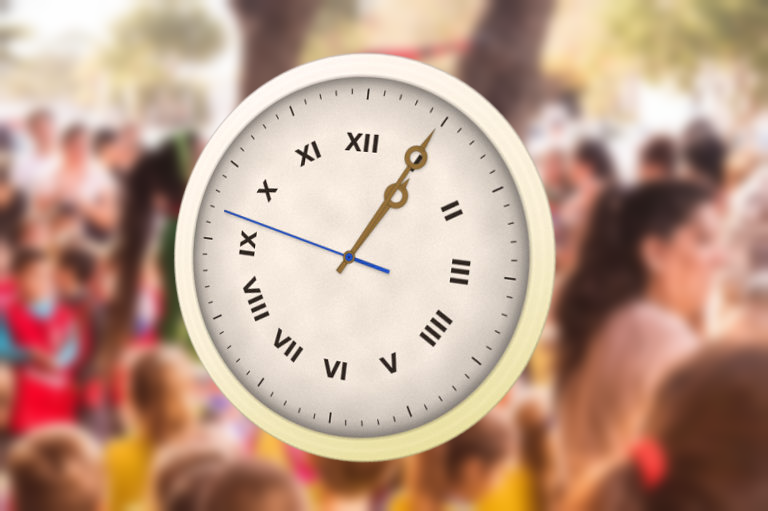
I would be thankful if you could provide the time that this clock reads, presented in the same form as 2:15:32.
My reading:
1:04:47
